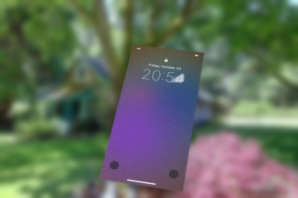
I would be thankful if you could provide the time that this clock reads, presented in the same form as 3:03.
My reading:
20:54
